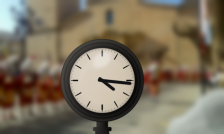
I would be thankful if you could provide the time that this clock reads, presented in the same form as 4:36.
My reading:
4:16
